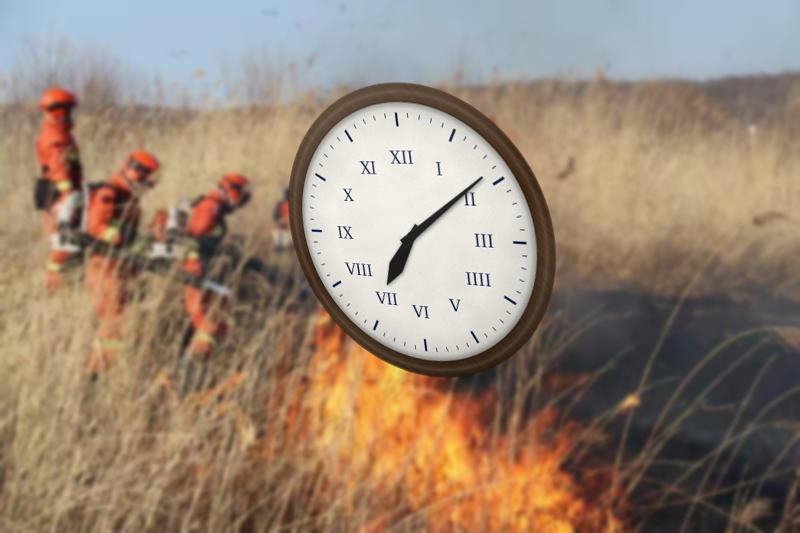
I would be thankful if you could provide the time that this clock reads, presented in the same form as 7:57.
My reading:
7:09
